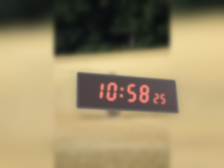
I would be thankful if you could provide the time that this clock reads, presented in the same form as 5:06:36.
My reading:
10:58:25
